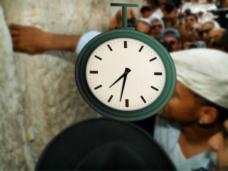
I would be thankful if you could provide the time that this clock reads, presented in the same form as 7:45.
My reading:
7:32
